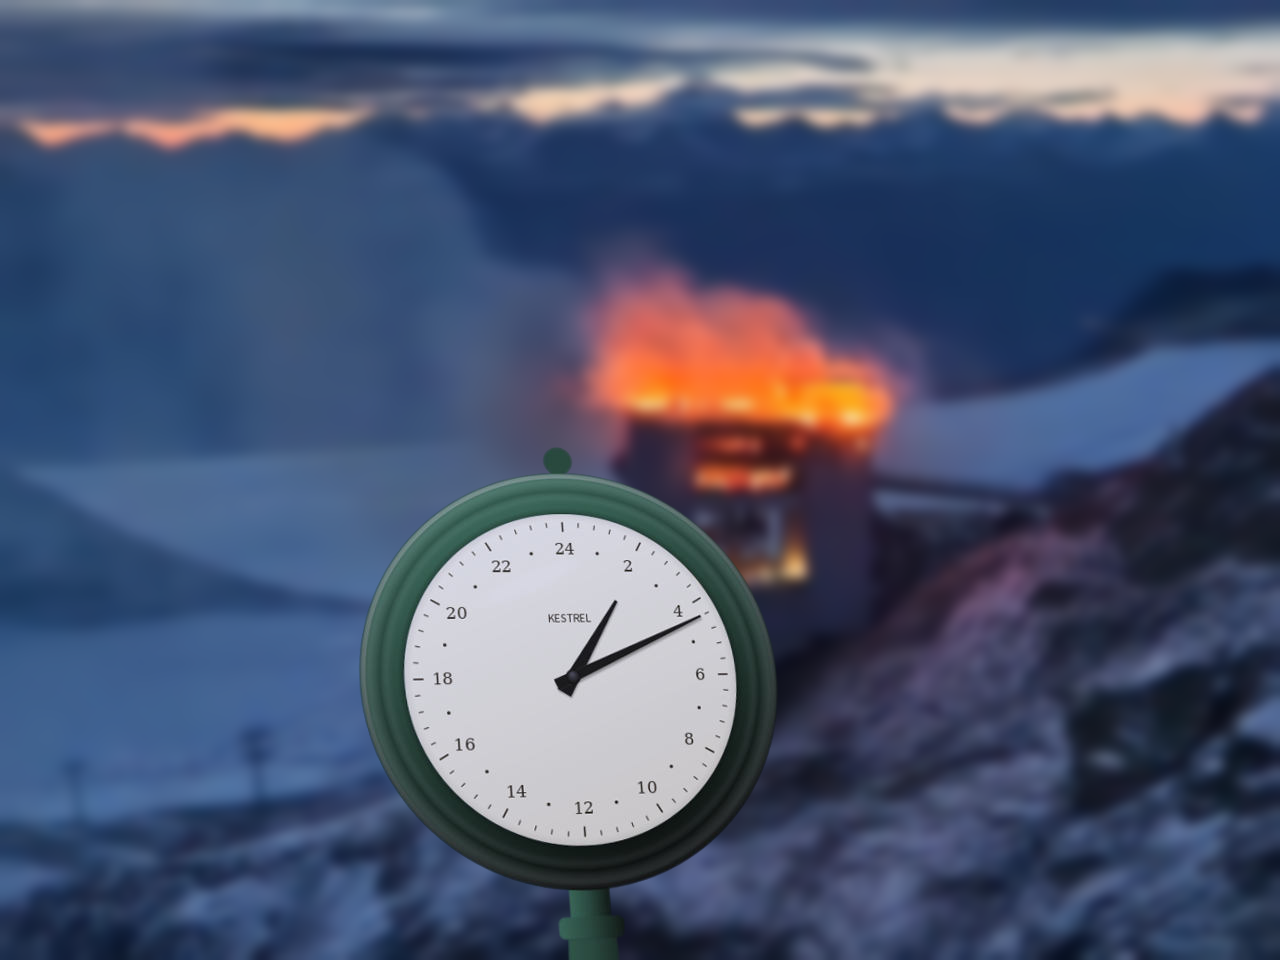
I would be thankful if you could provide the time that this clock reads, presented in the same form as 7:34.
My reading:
2:11
